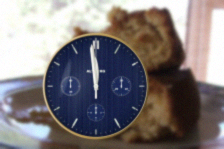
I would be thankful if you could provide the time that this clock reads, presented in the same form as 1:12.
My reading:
11:59
